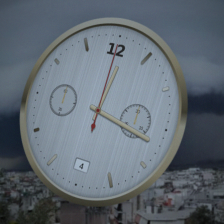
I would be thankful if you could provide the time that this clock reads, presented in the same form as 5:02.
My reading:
12:17
